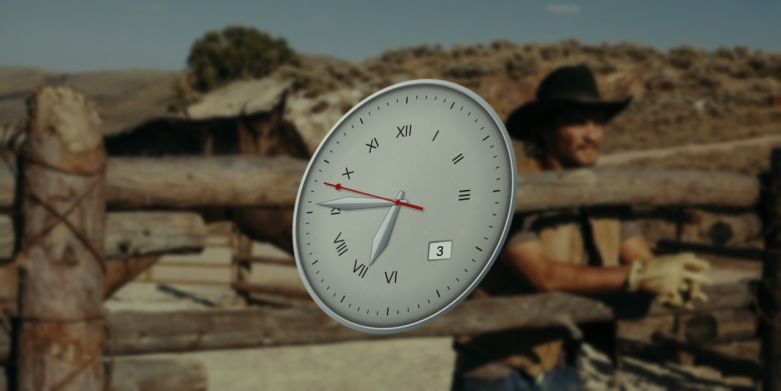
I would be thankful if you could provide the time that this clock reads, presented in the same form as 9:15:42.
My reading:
6:45:48
